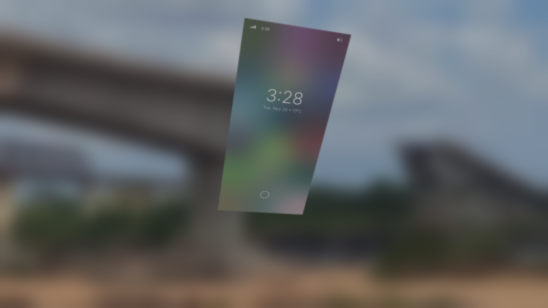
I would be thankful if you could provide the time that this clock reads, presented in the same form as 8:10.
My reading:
3:28
